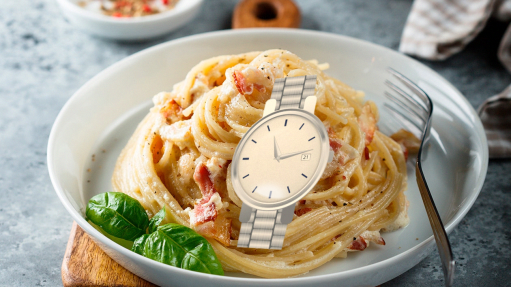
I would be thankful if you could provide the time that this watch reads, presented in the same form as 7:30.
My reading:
11:13
